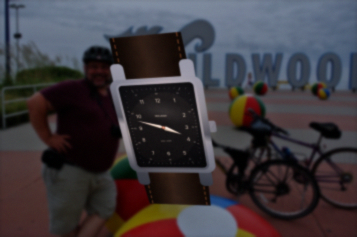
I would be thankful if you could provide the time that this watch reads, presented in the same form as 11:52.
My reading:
3:48
